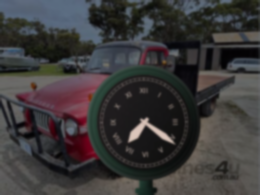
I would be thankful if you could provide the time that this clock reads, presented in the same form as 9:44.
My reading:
7:21
